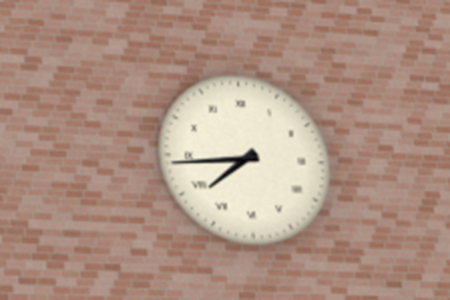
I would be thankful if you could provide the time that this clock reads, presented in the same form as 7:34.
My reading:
7:44
